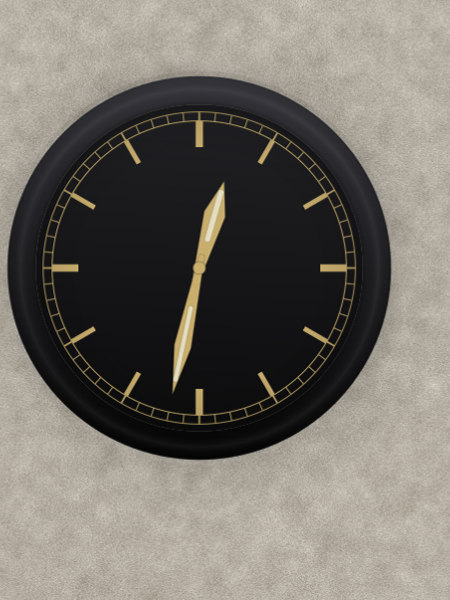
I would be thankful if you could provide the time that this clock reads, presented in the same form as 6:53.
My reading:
12:32
